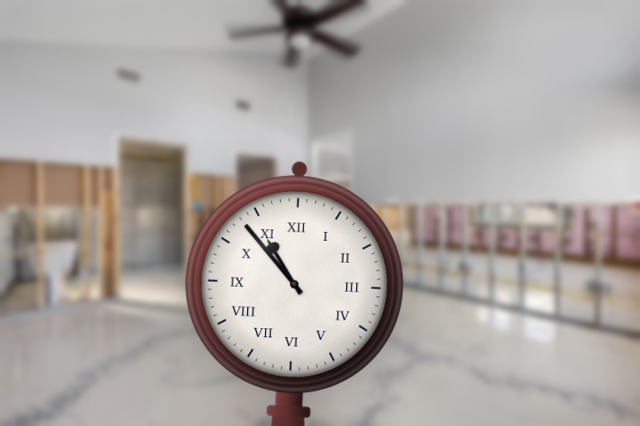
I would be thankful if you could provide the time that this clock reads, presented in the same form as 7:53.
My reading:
10:53
